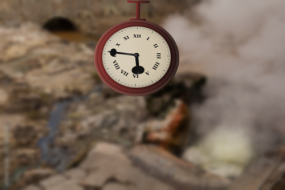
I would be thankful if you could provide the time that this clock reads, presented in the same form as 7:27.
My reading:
5:46
